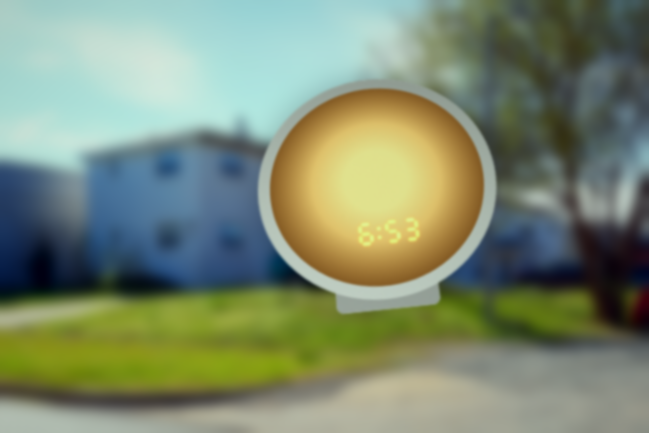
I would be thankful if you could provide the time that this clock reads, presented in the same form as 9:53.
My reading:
6:53
